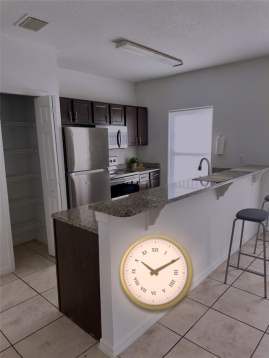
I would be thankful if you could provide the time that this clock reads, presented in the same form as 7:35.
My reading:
10:10
